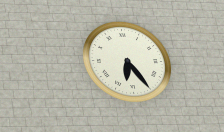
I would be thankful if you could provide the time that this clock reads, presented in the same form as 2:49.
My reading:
6:25
